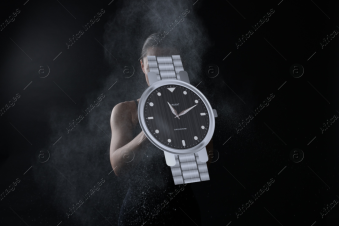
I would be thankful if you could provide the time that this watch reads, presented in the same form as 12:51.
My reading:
11:11
